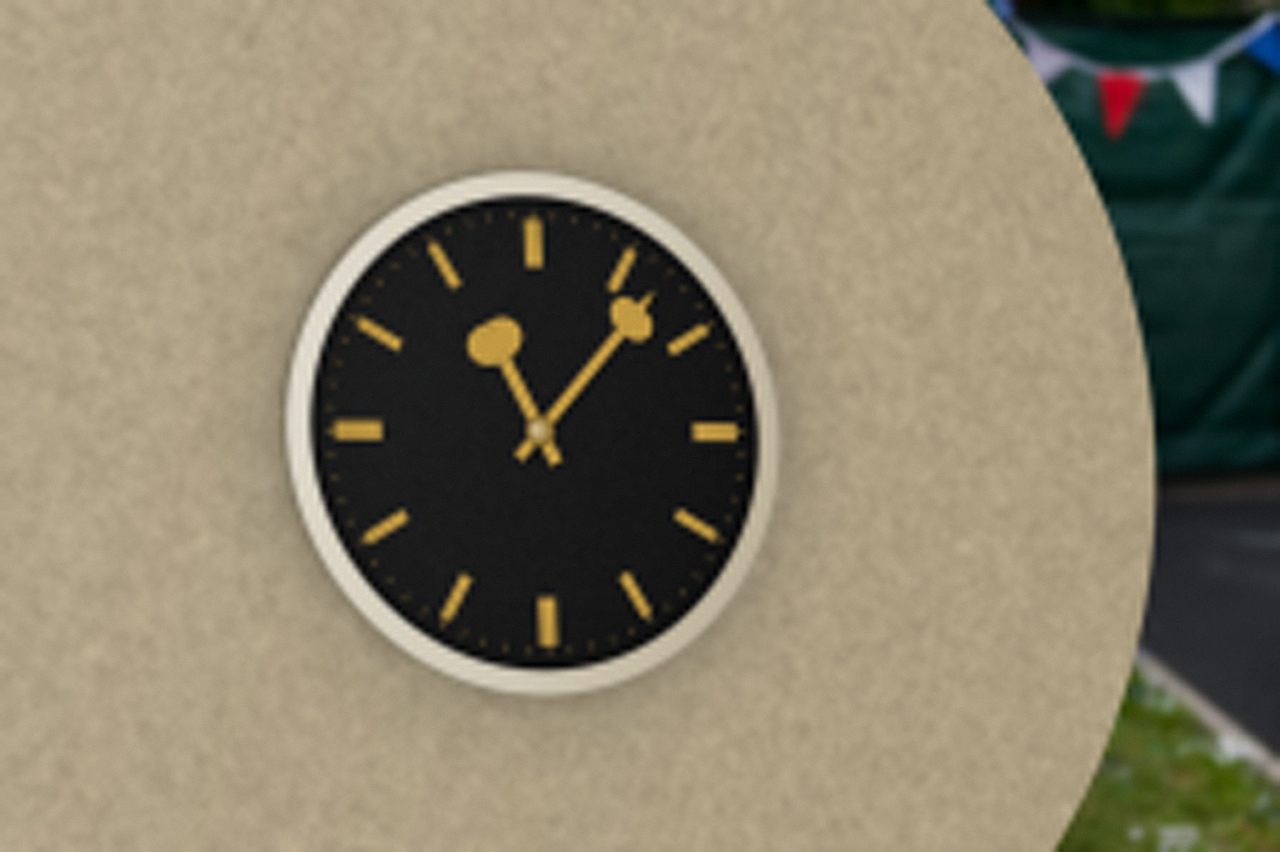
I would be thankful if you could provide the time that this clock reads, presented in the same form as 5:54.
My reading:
11:07
